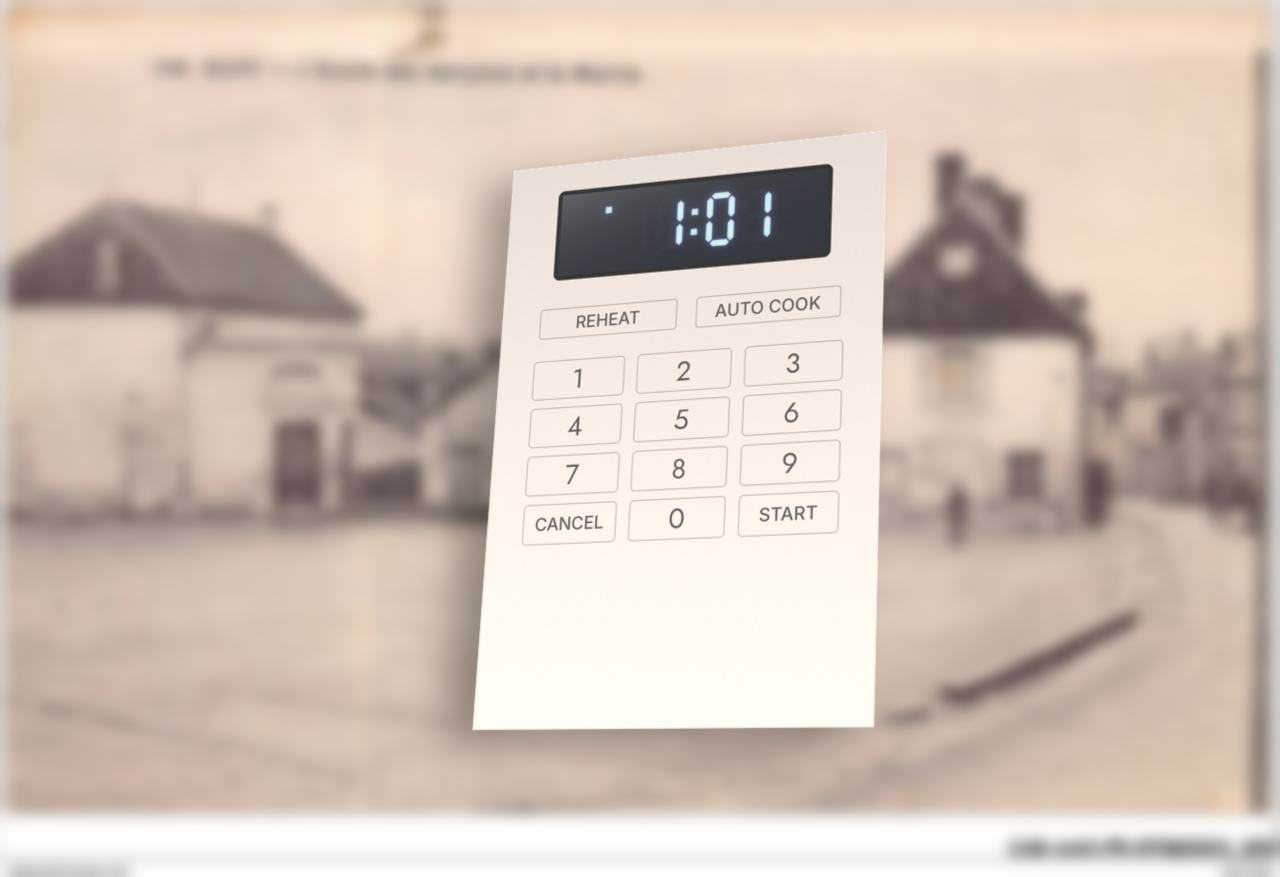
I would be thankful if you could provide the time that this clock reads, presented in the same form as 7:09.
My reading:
1:01
